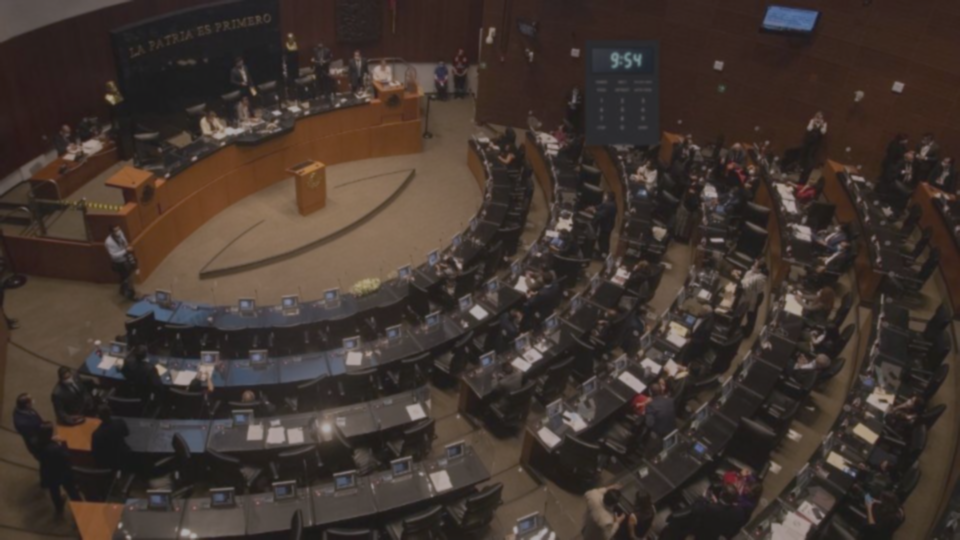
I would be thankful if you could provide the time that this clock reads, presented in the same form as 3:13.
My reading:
9:54
